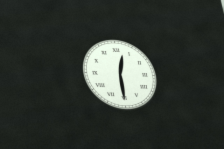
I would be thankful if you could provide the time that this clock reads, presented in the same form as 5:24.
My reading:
12:30
